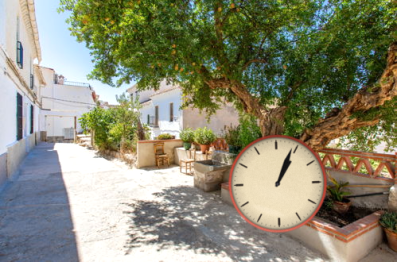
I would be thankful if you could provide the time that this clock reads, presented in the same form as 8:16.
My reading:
1:04
